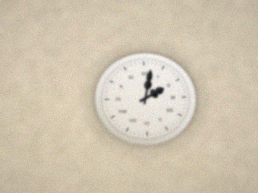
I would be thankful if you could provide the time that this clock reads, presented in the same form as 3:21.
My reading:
2:02
